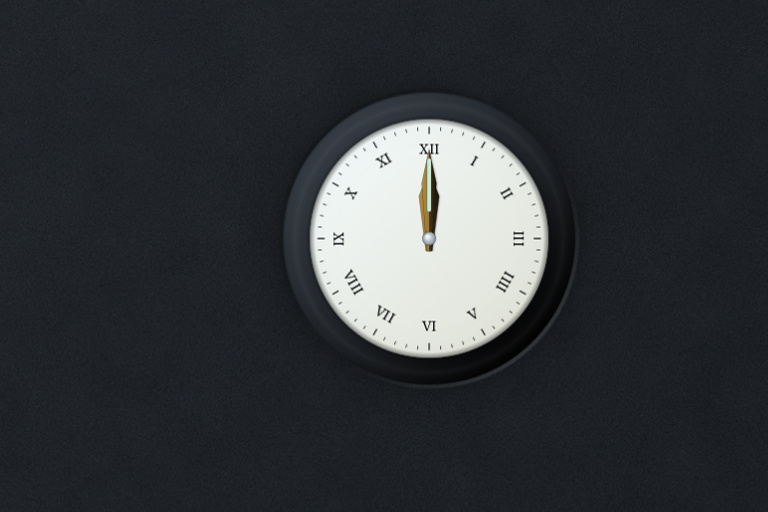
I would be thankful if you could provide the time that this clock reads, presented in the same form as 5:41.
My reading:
12:00
